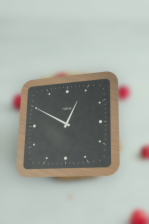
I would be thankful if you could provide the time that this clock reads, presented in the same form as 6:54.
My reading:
12:50
